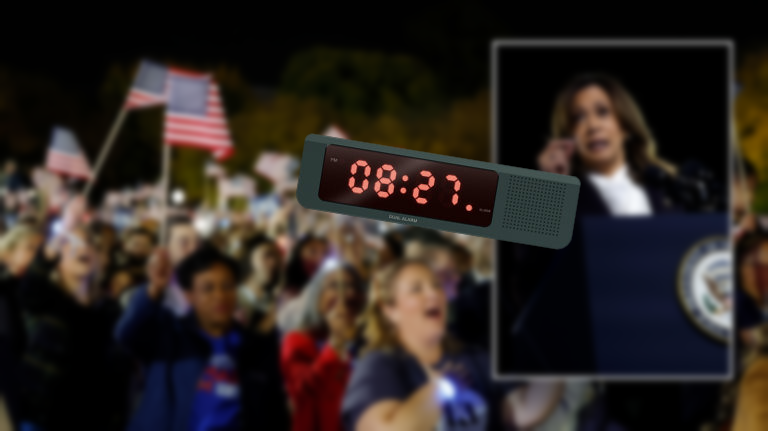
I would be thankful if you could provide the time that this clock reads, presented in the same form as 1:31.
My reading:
8:27
